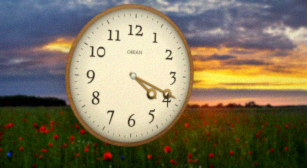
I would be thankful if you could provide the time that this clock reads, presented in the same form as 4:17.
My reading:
4:19
